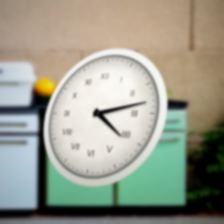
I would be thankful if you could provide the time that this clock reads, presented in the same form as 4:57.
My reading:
4:13
